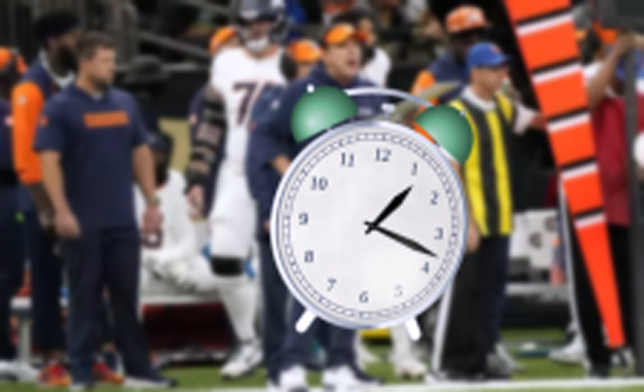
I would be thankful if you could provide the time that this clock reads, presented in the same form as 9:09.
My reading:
1:18
